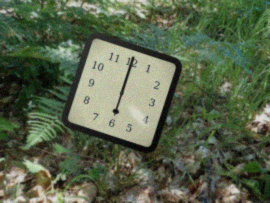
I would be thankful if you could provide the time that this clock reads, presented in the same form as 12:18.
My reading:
6:00
